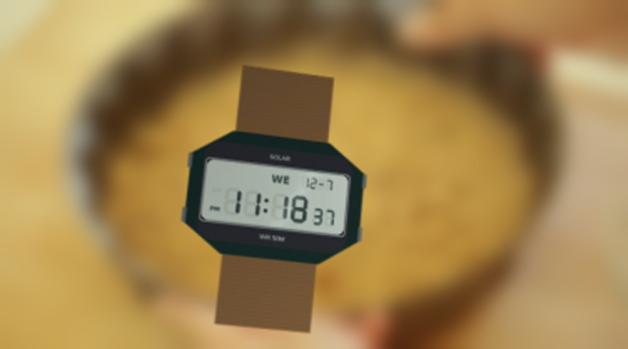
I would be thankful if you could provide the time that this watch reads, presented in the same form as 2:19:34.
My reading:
11:18:37
